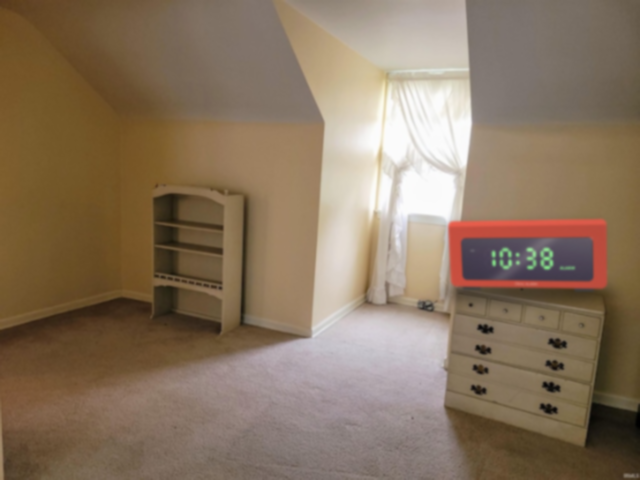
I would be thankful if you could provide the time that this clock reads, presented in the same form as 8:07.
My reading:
10:38
